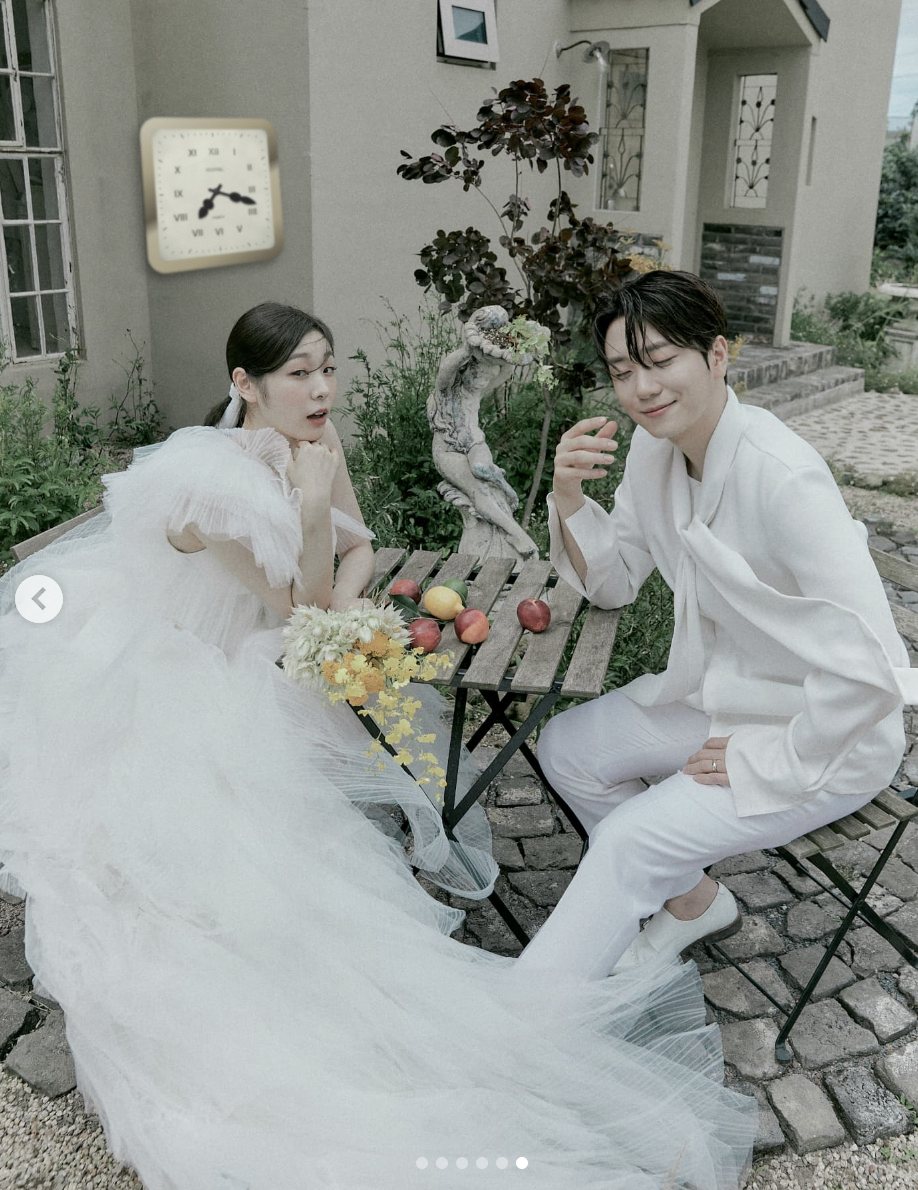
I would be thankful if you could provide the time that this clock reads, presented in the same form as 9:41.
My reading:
7:18
